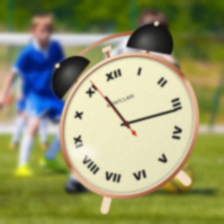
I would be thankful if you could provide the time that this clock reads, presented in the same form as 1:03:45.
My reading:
11:15:56
